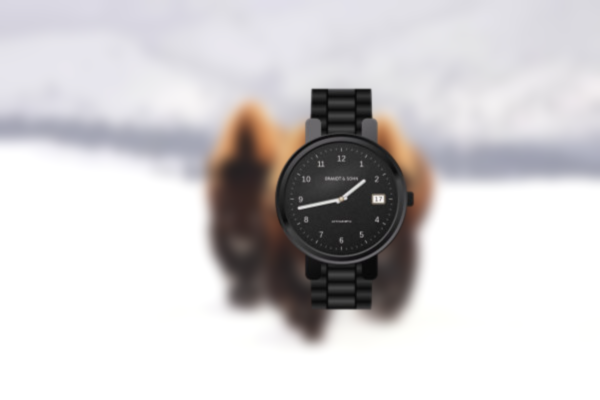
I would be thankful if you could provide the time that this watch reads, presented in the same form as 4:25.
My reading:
1:43
